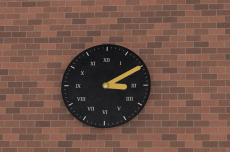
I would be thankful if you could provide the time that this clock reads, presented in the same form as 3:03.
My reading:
3:10
